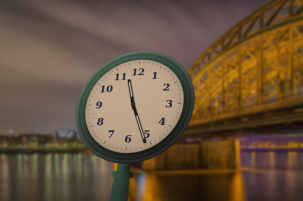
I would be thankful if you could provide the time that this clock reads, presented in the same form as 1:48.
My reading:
11:26
